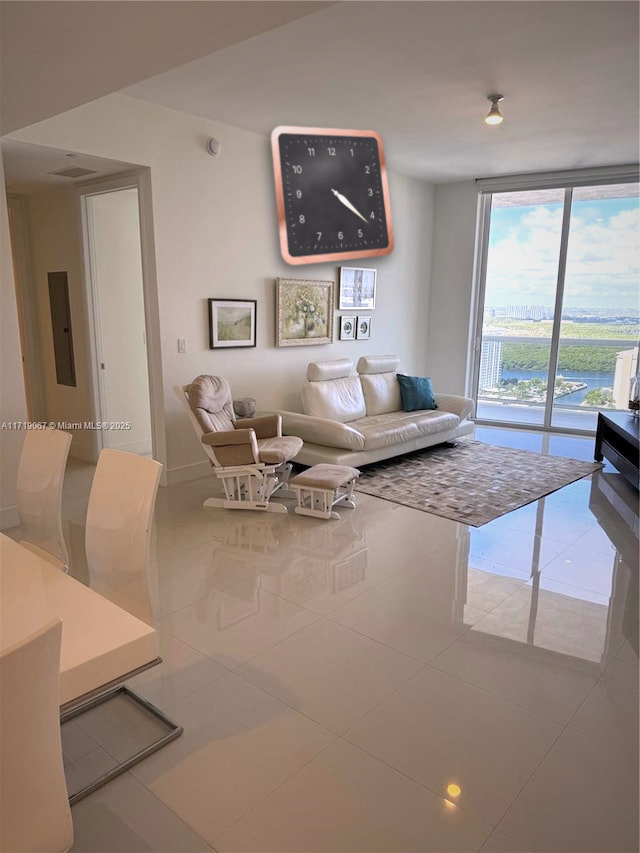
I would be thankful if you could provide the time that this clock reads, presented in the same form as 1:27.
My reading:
4:22
